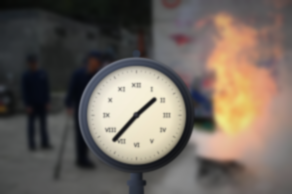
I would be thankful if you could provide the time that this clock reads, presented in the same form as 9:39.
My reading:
1:37
